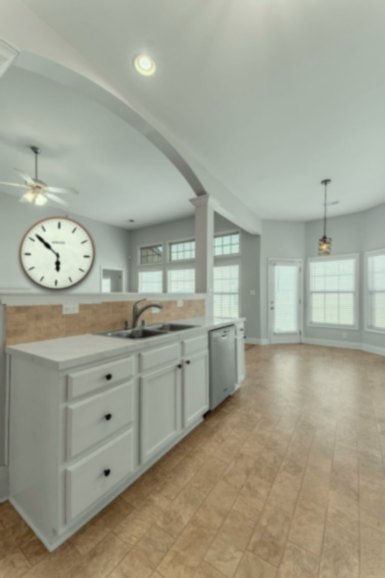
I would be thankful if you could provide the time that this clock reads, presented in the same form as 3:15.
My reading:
5:52
